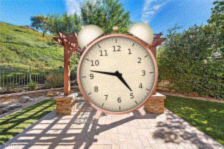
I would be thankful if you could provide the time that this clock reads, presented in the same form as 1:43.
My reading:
4:47
